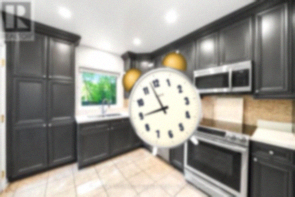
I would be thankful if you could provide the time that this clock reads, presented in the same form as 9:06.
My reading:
8:58
